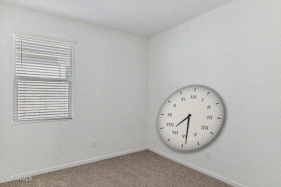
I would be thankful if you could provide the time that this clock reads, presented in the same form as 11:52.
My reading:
7:29
